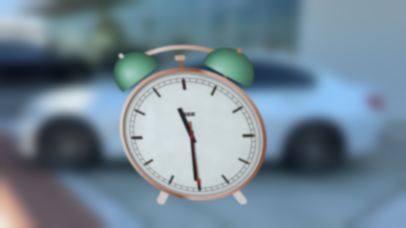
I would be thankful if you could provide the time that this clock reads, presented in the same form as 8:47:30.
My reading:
11:30:30
